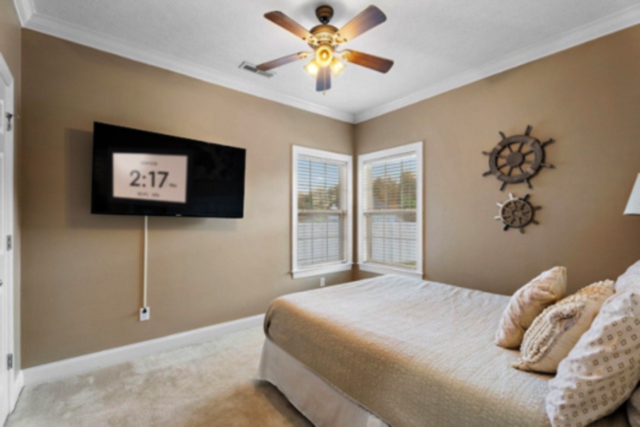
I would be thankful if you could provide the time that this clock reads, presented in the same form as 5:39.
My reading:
2:17
